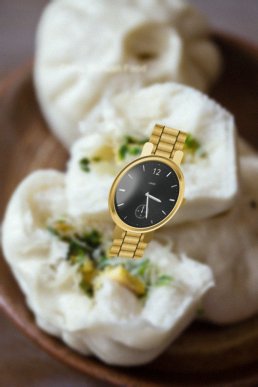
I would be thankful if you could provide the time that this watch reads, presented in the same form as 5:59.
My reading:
3:27
